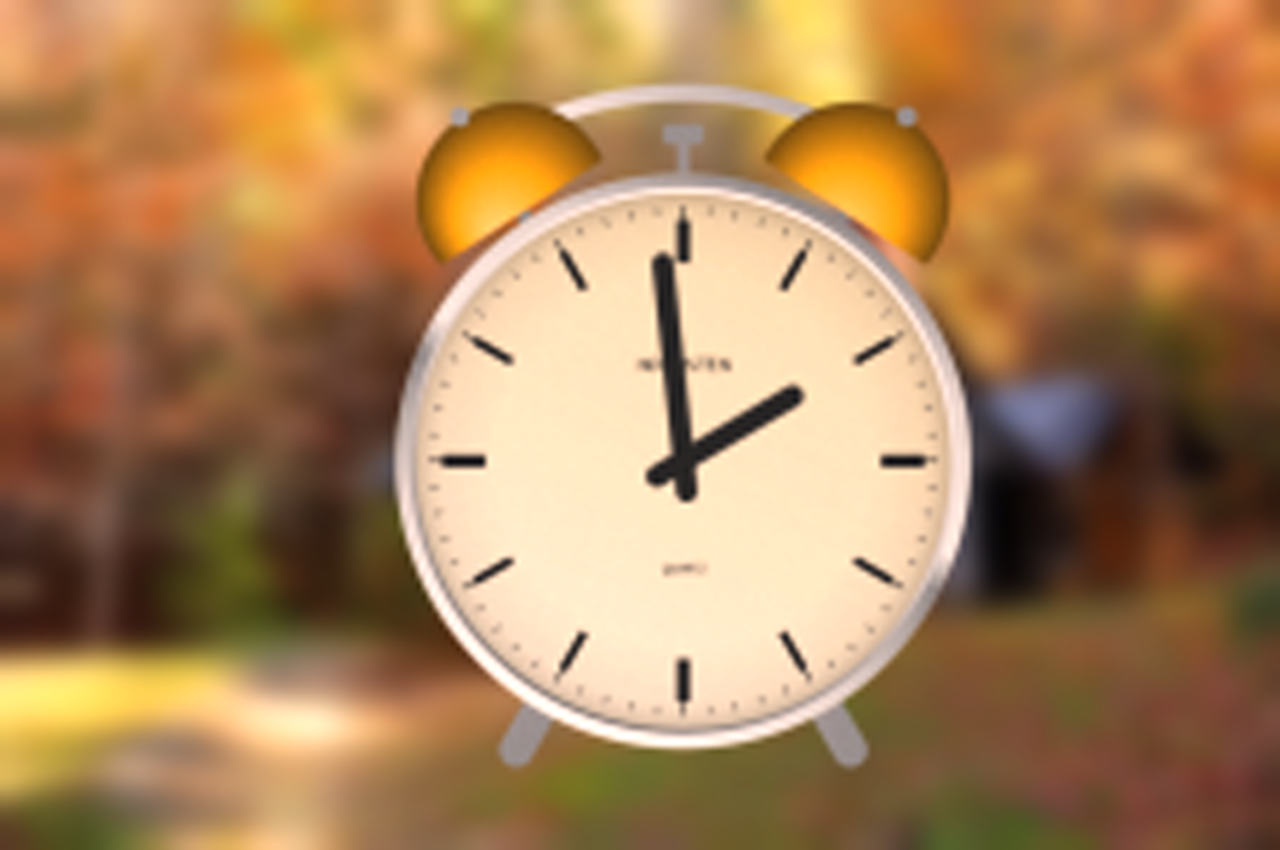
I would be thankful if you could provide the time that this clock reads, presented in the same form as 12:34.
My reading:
1:59
